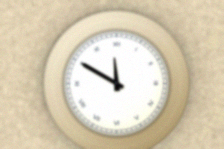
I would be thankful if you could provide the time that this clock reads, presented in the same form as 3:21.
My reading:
11:50
